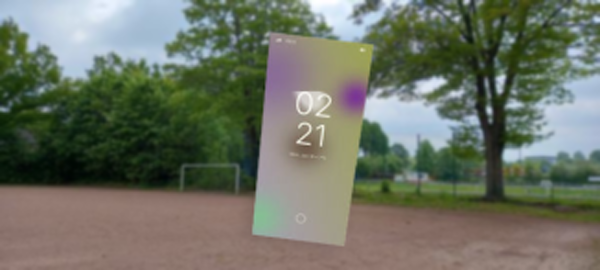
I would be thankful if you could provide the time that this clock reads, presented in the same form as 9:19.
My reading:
2:21
